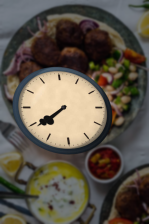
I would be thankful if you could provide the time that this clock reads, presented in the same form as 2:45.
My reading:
7:39
